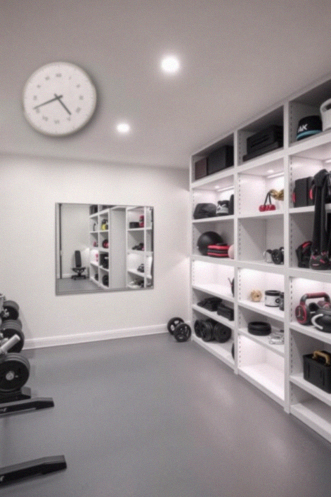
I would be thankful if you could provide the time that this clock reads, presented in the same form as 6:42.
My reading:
4:41
